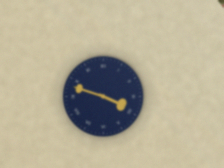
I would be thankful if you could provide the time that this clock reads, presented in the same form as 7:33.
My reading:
3:48
